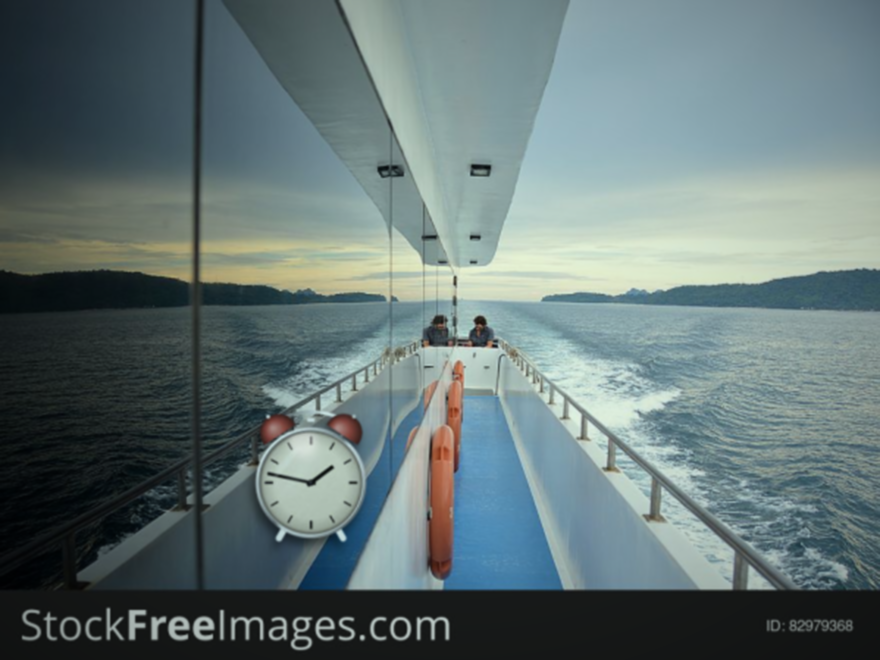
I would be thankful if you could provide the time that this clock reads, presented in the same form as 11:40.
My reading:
1:47
